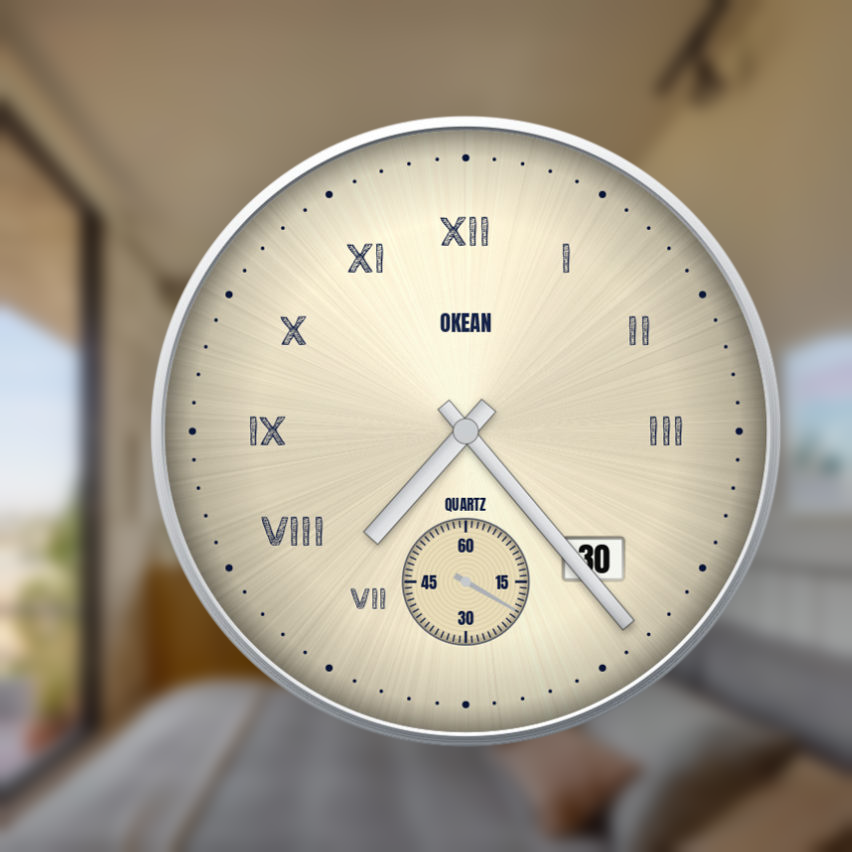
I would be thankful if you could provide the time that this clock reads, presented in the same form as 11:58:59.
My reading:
7:23:20
